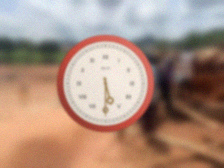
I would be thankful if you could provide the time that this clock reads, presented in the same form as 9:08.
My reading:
5:30
